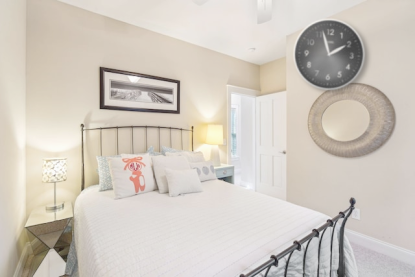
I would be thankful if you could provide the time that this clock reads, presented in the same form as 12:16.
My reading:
1:57
